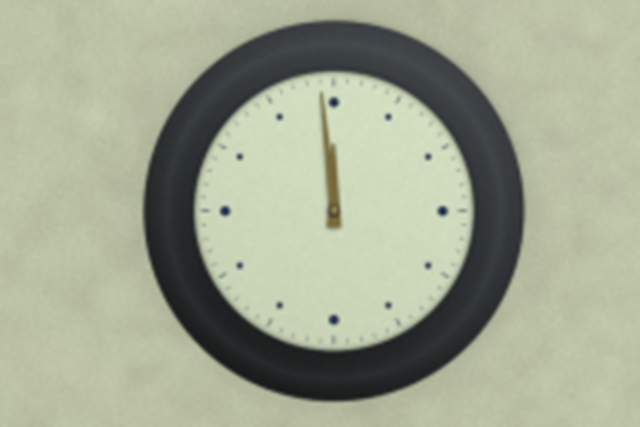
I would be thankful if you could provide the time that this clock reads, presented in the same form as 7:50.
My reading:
11:59
